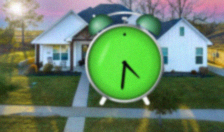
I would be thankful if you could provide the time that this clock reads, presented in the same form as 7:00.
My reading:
4:31
